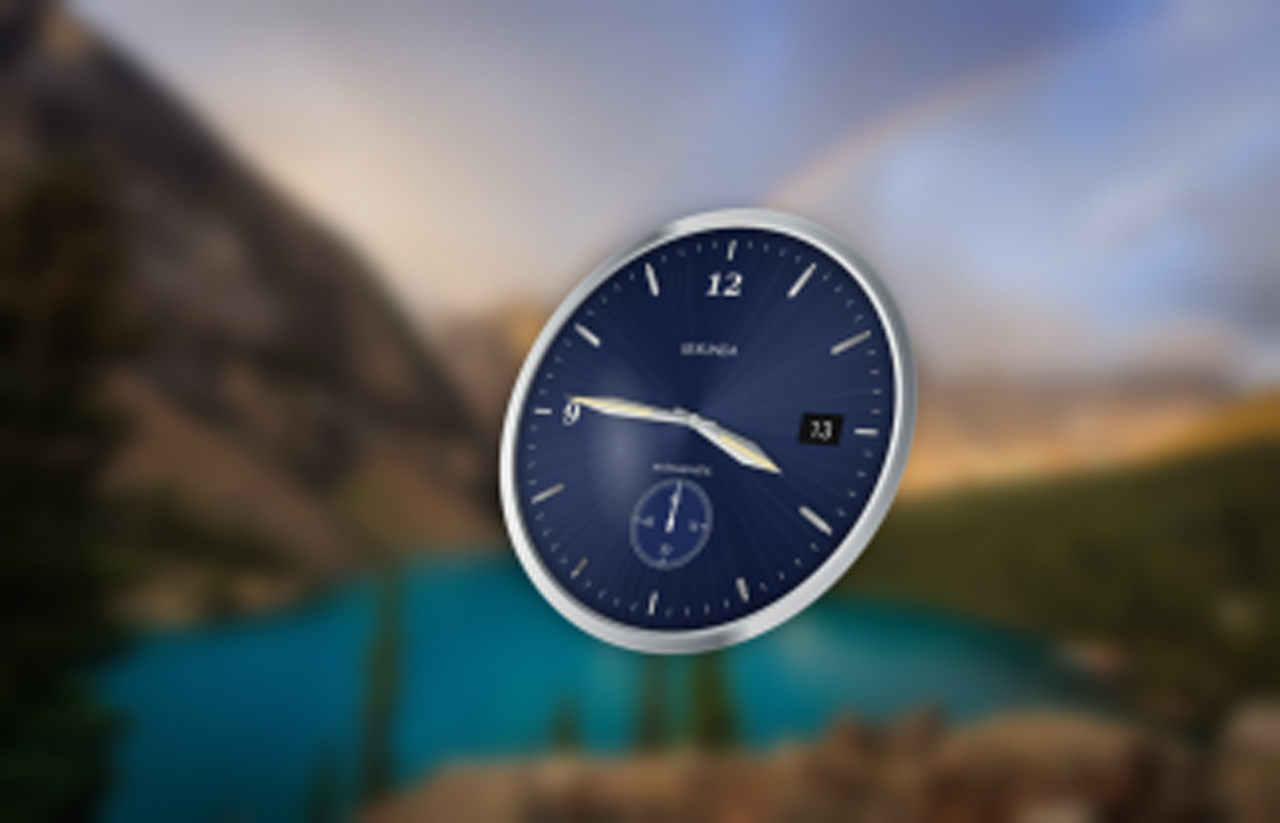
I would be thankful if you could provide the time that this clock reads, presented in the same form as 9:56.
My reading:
3:46
